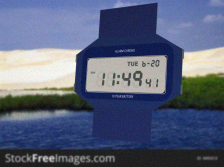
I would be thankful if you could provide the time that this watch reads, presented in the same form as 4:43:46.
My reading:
11:49:41
